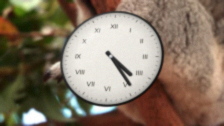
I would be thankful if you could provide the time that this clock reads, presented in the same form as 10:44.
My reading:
4:24
